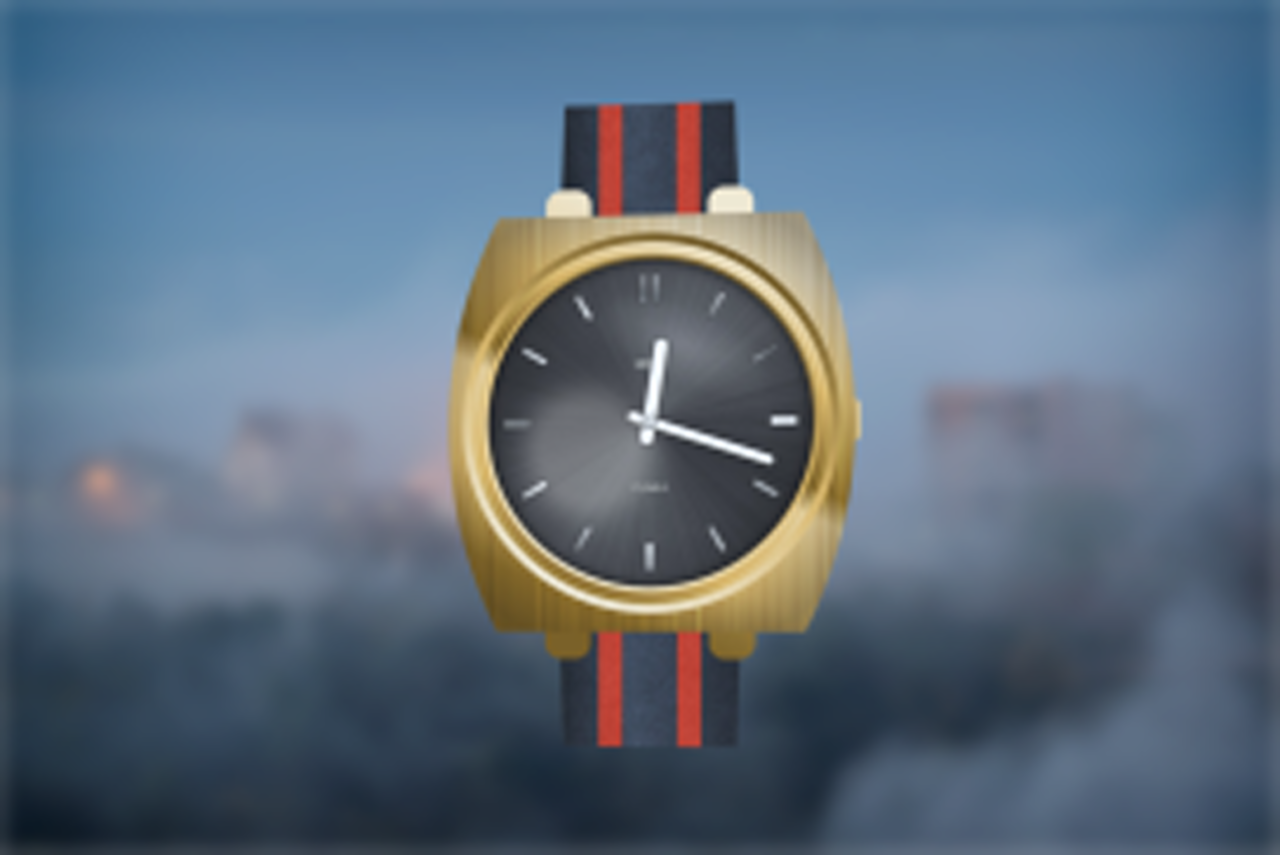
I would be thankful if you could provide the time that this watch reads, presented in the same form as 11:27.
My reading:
12:18
